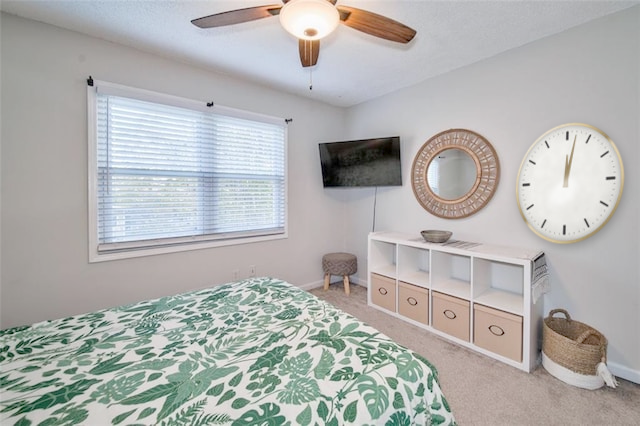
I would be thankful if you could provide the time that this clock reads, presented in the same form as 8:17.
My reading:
12:02
